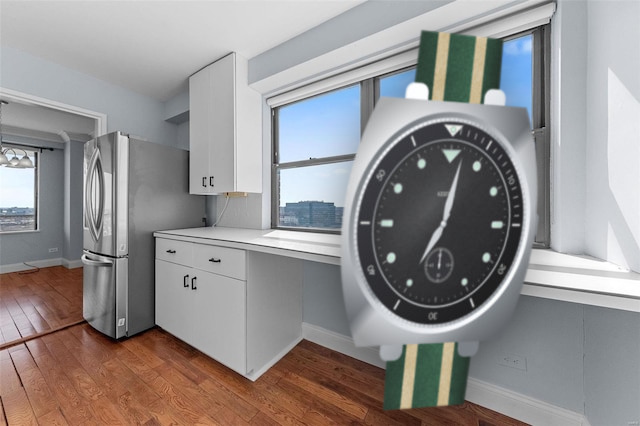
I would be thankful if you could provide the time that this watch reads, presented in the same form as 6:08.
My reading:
7:02
